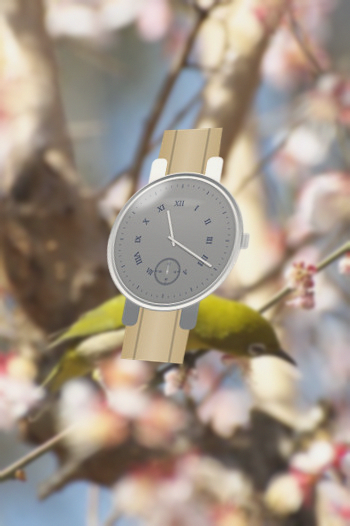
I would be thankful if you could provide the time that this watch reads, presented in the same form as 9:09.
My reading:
11:20
